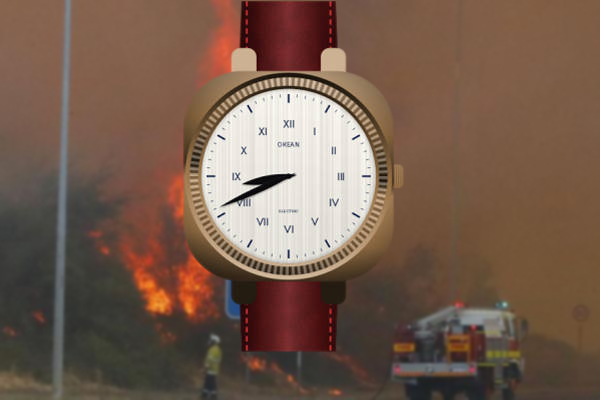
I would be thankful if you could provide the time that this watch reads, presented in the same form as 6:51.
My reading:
8:41
